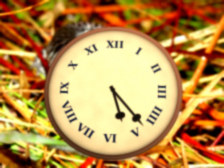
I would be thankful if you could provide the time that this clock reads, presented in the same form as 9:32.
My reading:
5:23
